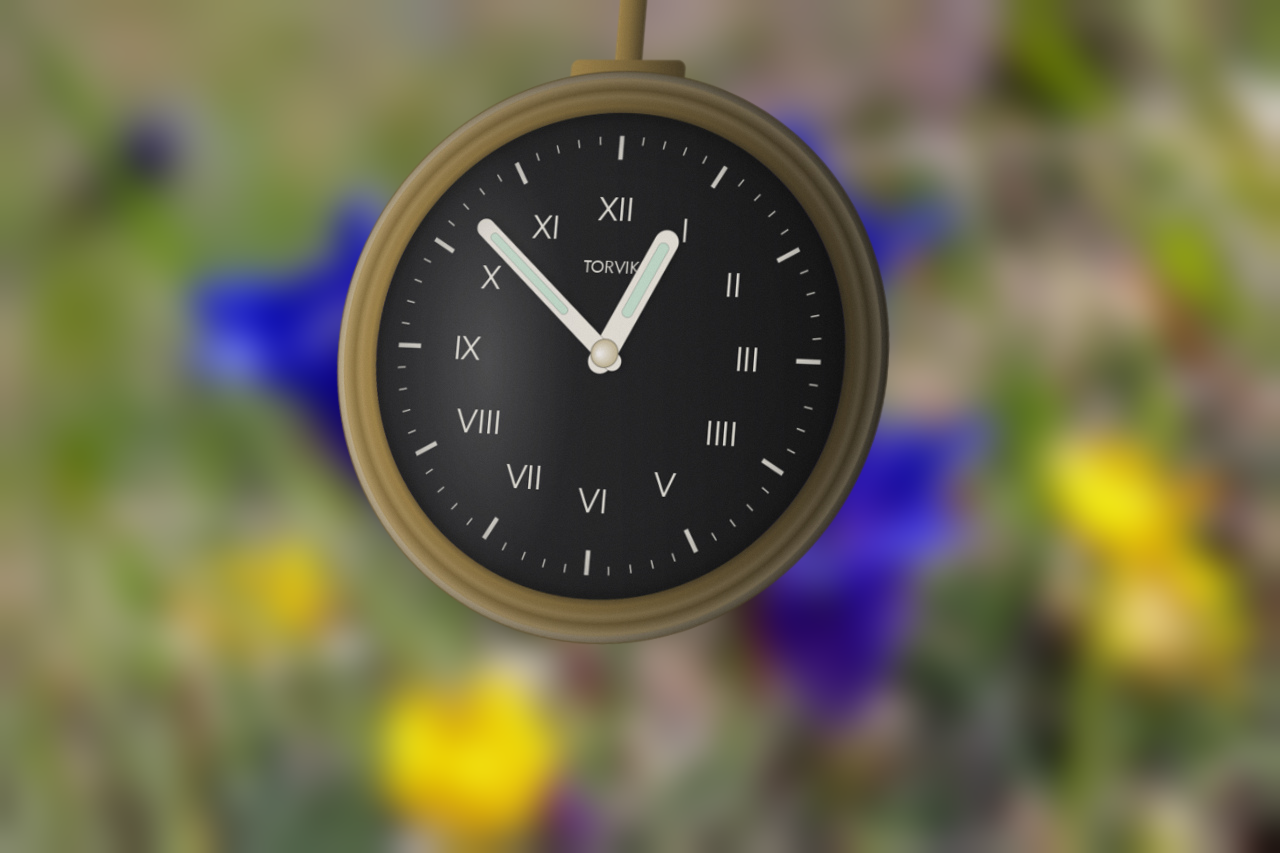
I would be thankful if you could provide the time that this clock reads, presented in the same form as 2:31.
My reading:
12:52
